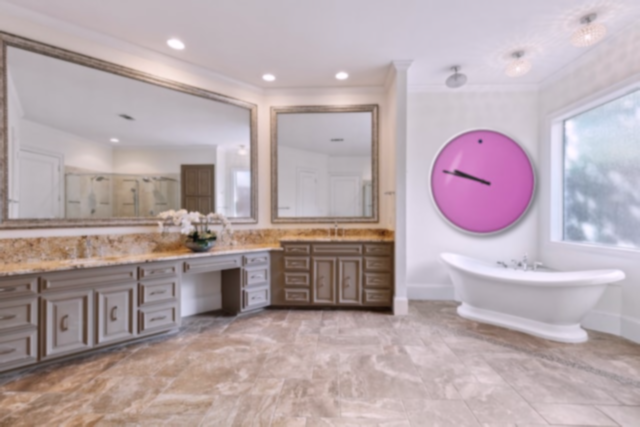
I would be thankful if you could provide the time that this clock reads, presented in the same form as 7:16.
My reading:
9:48
